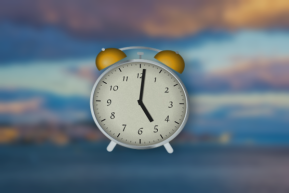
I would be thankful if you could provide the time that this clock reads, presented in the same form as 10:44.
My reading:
5:01
